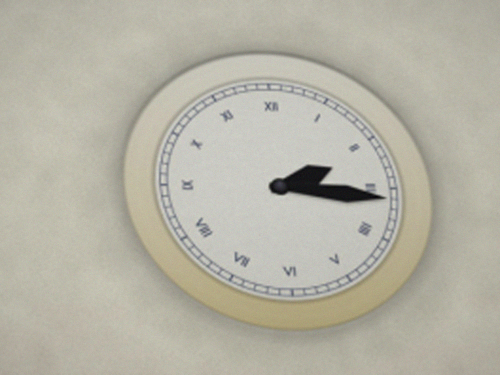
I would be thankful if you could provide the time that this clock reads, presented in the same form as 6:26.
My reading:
2:16
